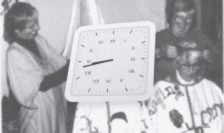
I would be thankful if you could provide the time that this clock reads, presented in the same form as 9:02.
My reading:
8:43
